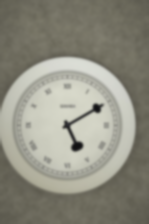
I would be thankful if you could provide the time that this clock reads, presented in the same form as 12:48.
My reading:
5:10
